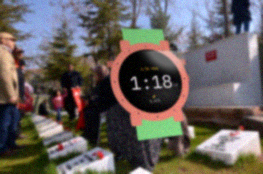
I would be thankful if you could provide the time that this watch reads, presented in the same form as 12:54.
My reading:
1:18
